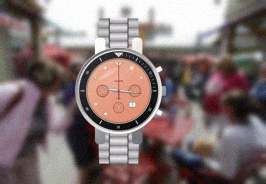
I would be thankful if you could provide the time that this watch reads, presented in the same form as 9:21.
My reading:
9:16
